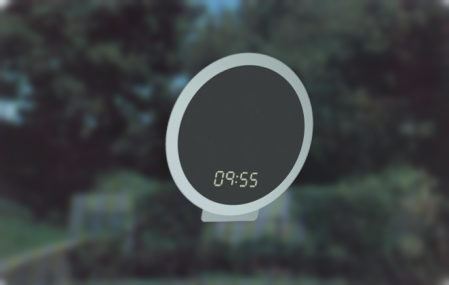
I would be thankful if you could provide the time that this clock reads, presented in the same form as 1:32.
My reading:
9:55
